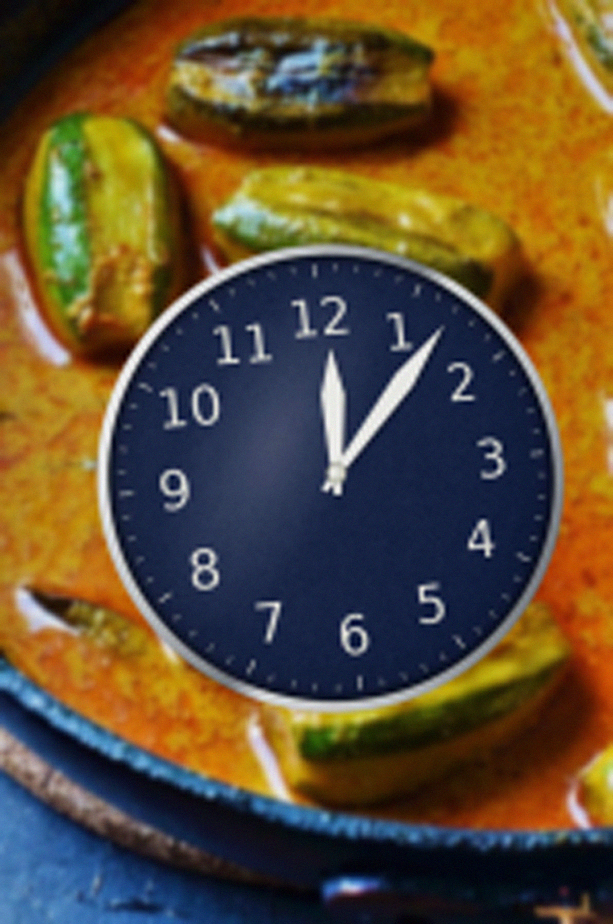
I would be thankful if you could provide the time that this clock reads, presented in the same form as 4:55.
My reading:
12:07
